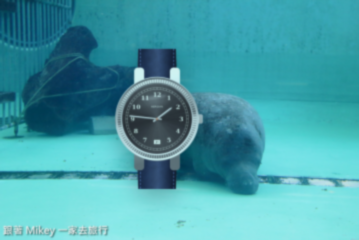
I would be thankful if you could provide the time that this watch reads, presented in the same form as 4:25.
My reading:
1:46
